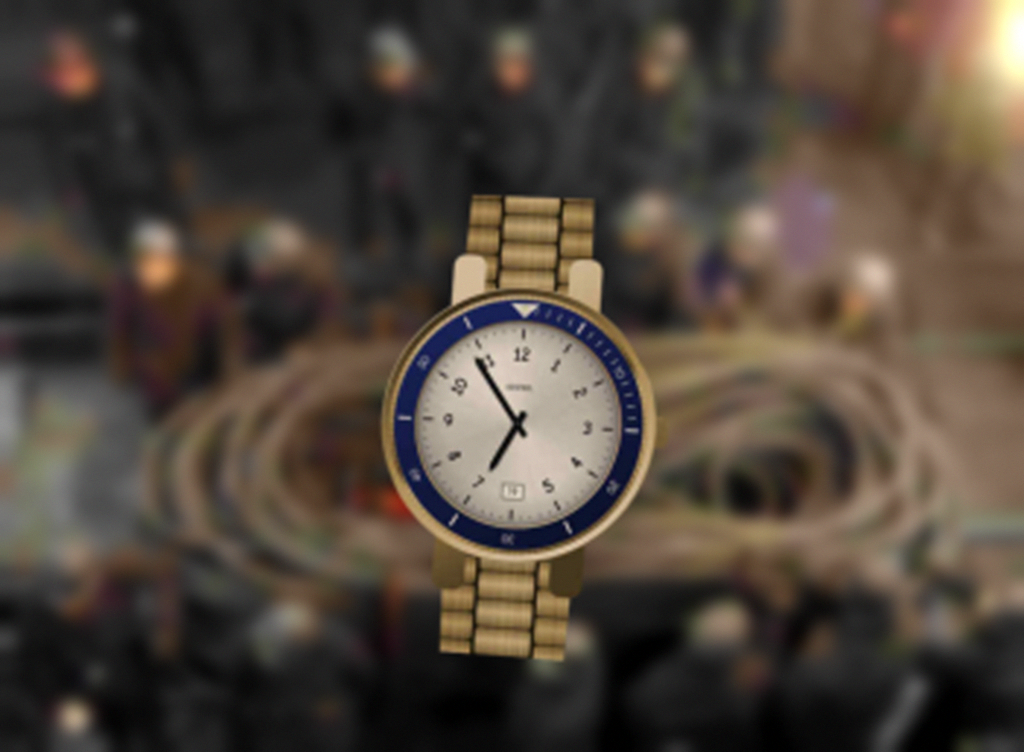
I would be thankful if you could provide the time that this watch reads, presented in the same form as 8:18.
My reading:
6:54
